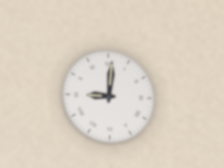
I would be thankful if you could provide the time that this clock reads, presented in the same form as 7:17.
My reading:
9:01
